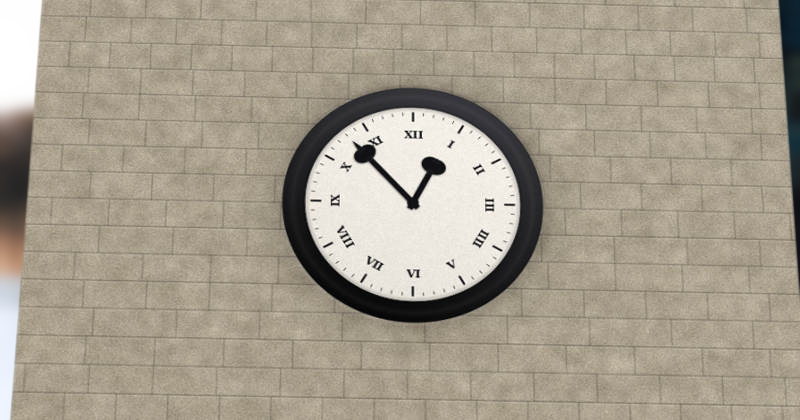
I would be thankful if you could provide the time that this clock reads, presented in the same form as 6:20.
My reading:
12:53
